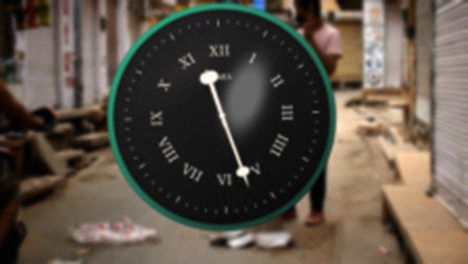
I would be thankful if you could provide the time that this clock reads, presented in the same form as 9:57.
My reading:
11:27
